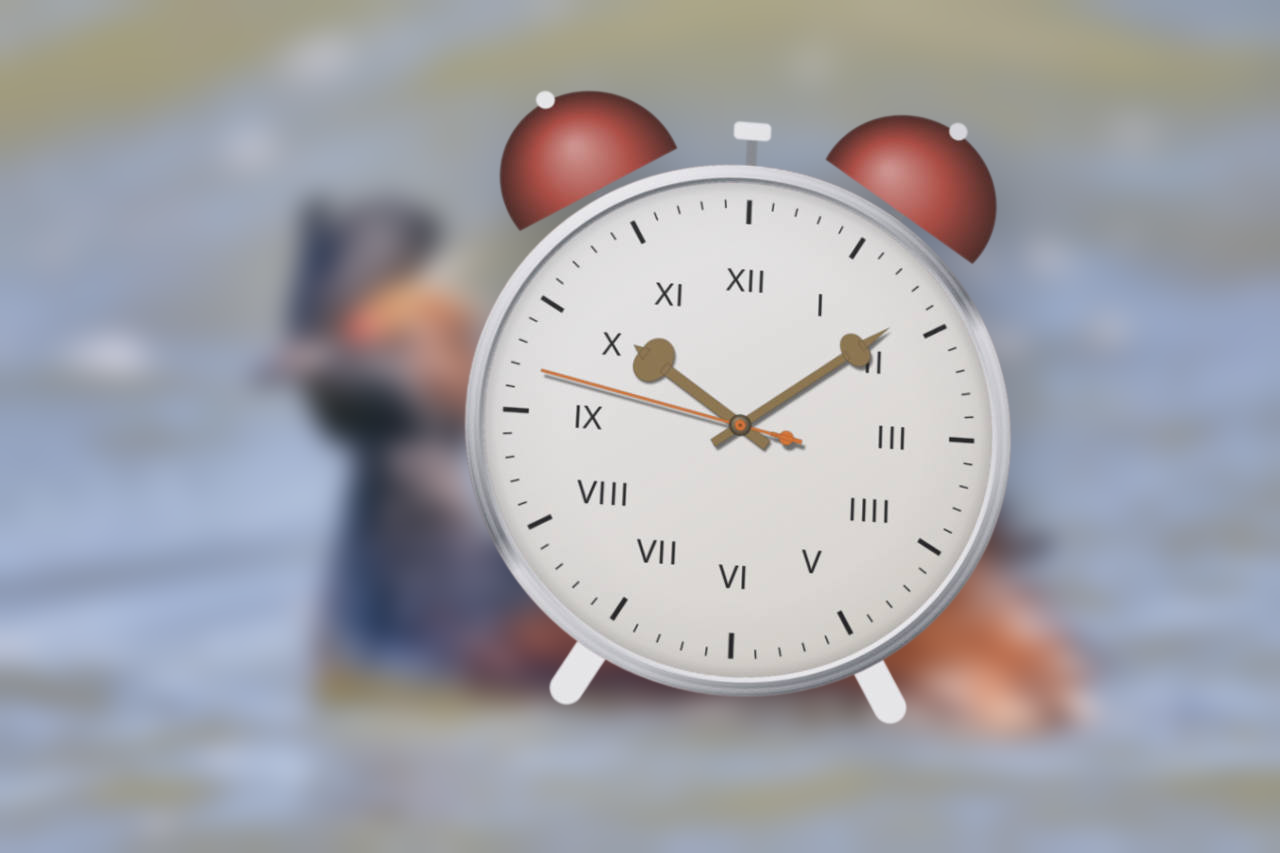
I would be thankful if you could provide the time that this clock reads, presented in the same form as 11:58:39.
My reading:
10:08:47
